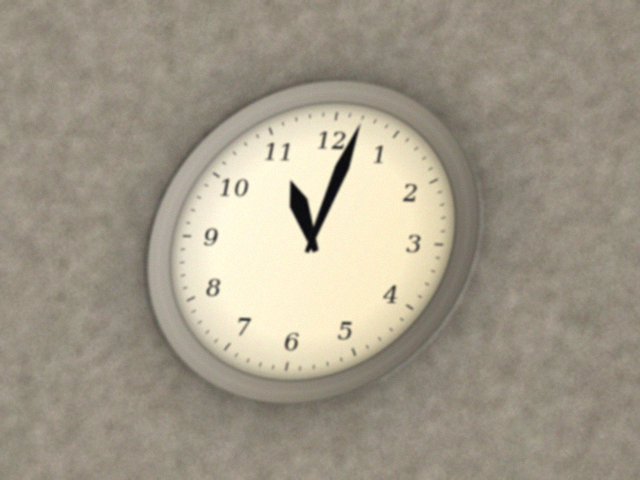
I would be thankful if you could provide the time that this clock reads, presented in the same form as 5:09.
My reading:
11:02
